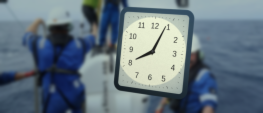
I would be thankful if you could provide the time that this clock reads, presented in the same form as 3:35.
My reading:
8:04
